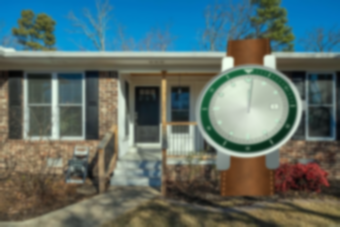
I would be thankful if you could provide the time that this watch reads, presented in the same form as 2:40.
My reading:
12:01
